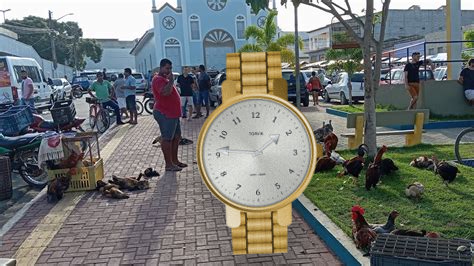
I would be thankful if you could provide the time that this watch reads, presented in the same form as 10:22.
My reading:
1:46
